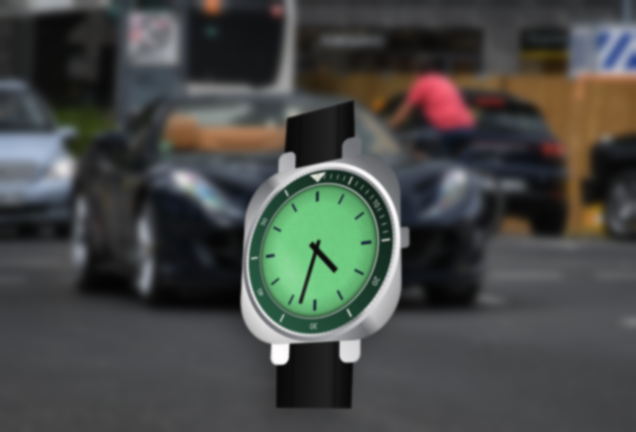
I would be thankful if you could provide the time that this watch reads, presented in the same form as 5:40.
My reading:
4:33
